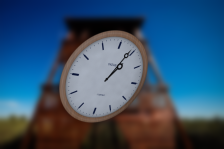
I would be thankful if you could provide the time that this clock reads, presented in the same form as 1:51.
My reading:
1:04
